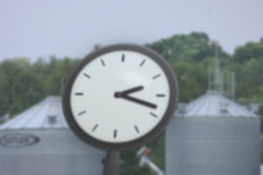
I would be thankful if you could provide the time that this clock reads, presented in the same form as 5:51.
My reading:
2:18
